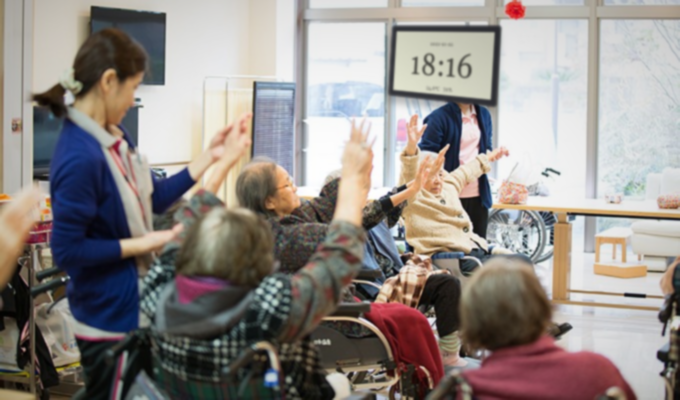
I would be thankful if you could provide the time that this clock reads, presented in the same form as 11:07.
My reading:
18:16
